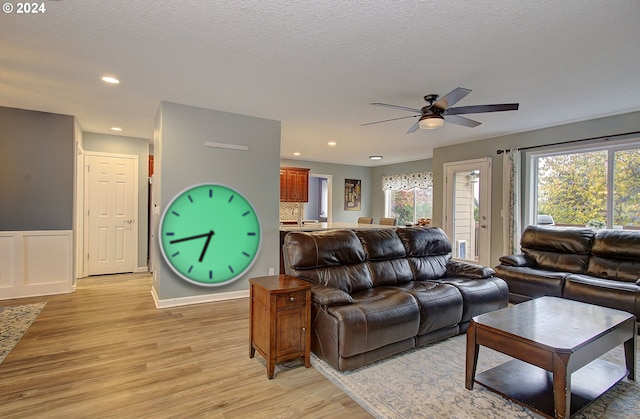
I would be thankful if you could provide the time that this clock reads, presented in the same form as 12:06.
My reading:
6:43
